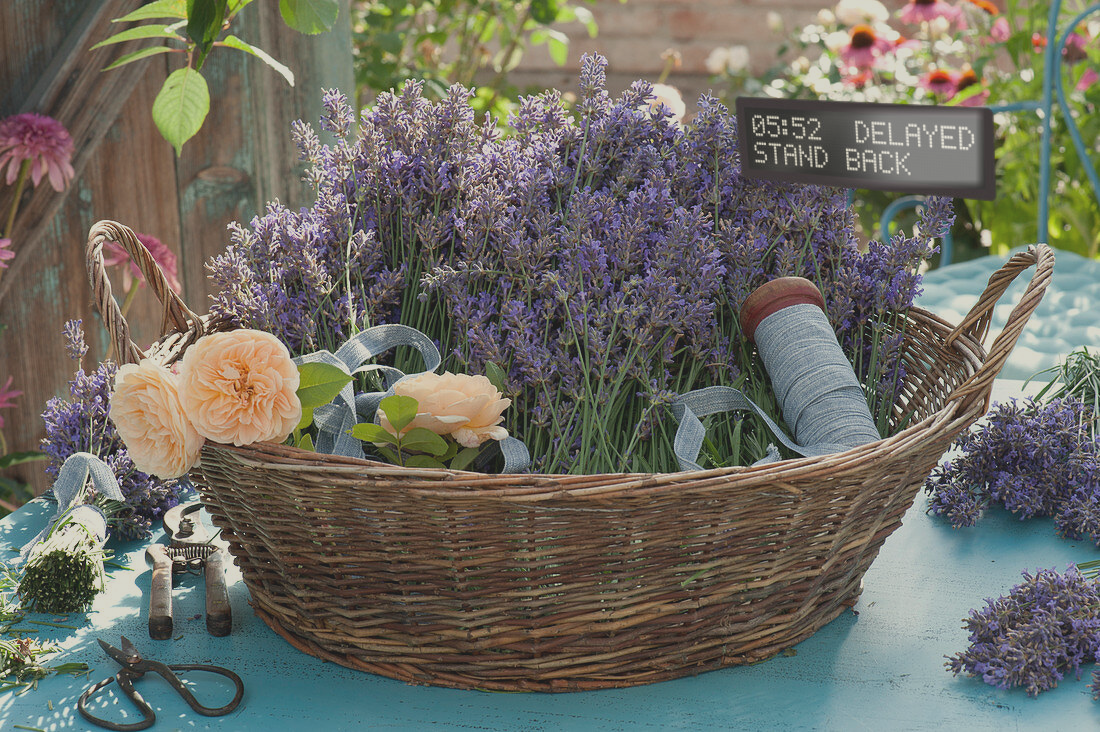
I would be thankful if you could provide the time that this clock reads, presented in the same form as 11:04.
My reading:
5:52
